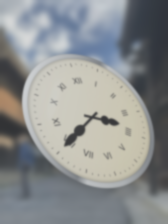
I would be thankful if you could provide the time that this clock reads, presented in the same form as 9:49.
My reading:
3:40
